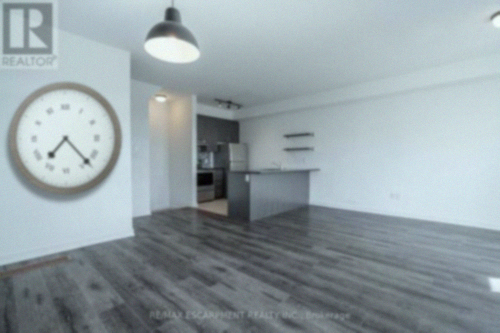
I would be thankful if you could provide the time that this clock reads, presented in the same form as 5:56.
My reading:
7:23
